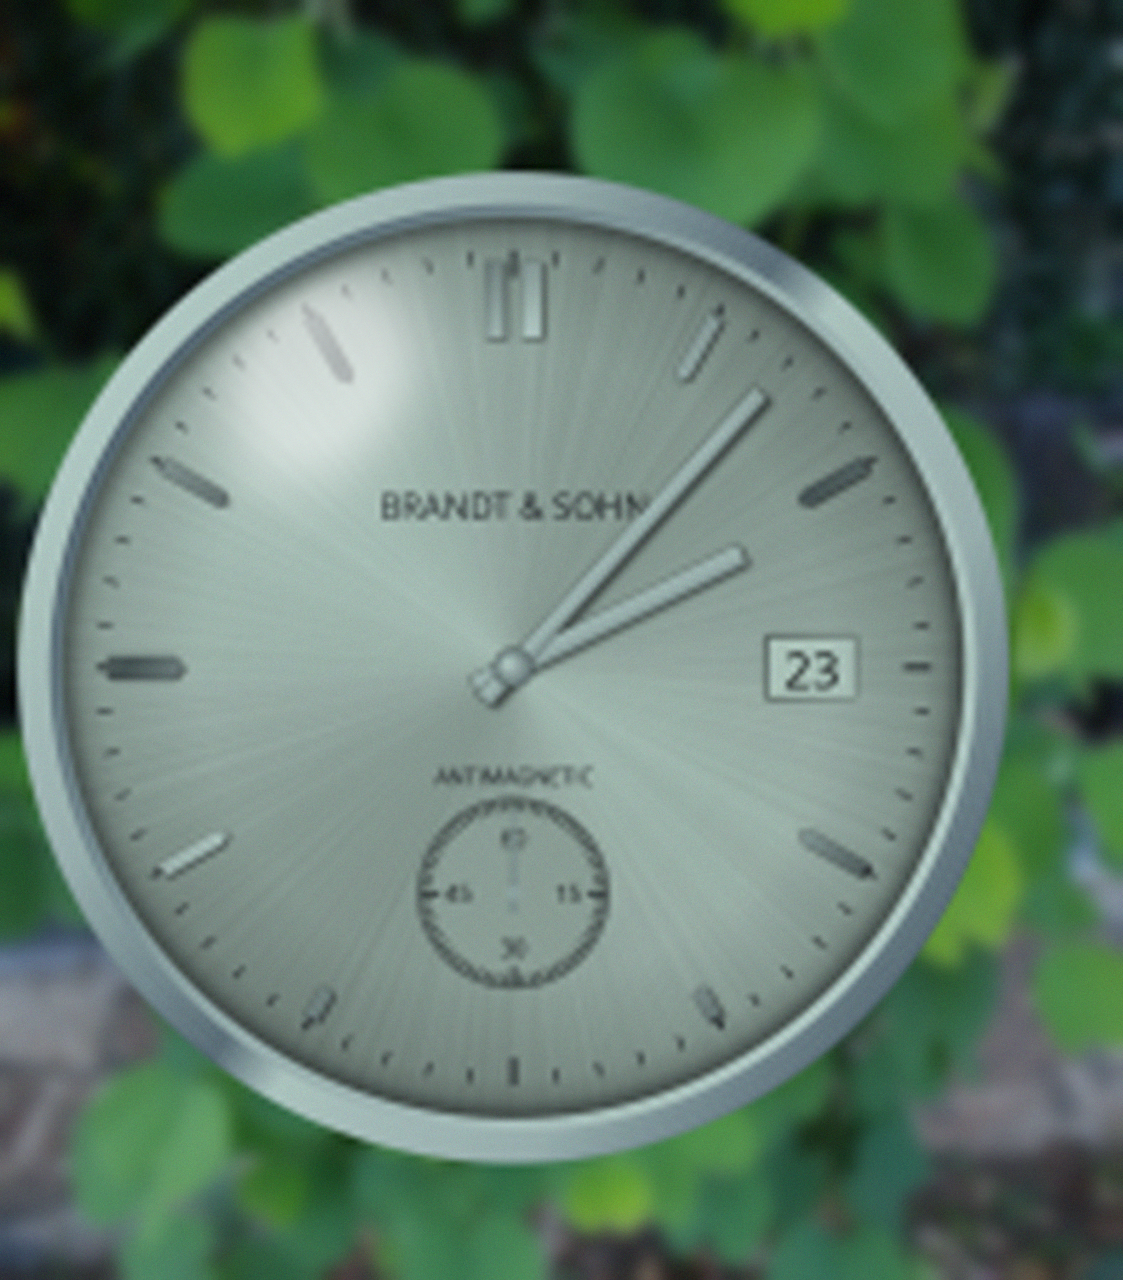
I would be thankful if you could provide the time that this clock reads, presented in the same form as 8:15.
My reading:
2:07
